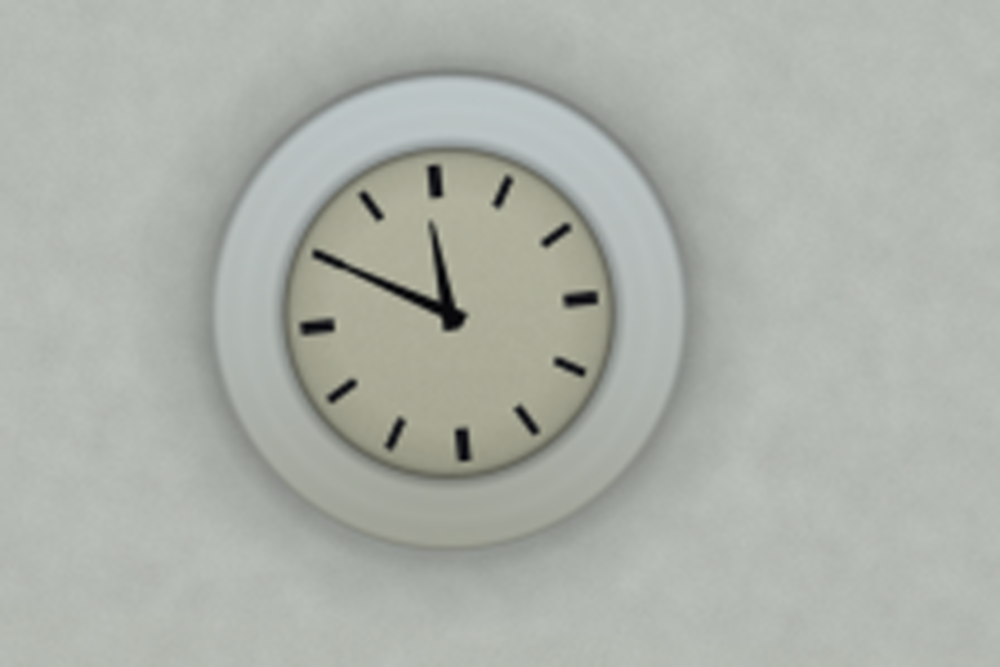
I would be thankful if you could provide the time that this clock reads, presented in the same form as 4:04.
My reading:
11:50
